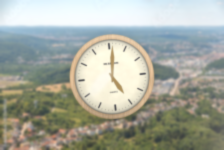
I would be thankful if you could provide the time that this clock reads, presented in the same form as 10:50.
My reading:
5:01
